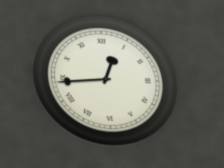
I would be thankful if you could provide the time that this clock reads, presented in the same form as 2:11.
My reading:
12:44
